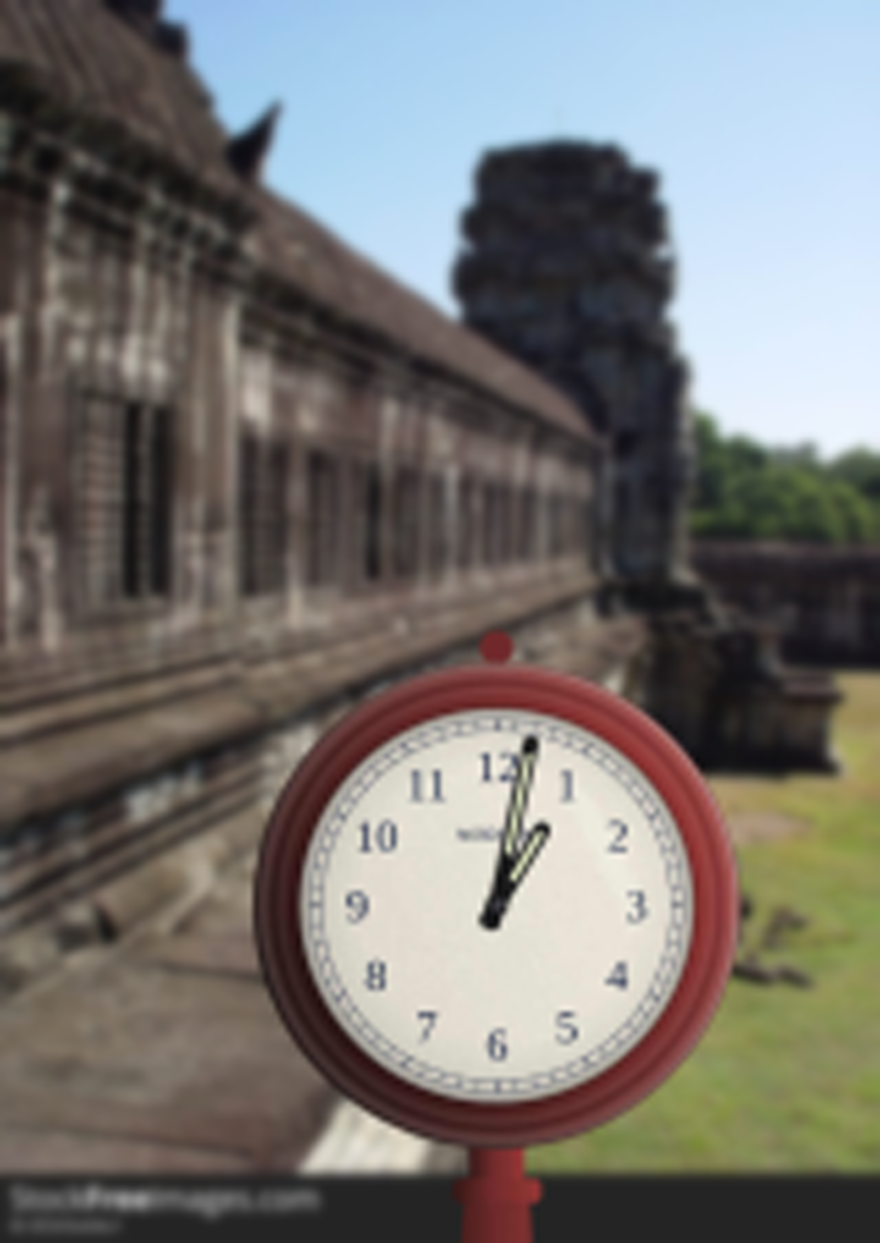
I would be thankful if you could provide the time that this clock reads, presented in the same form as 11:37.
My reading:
1:02
